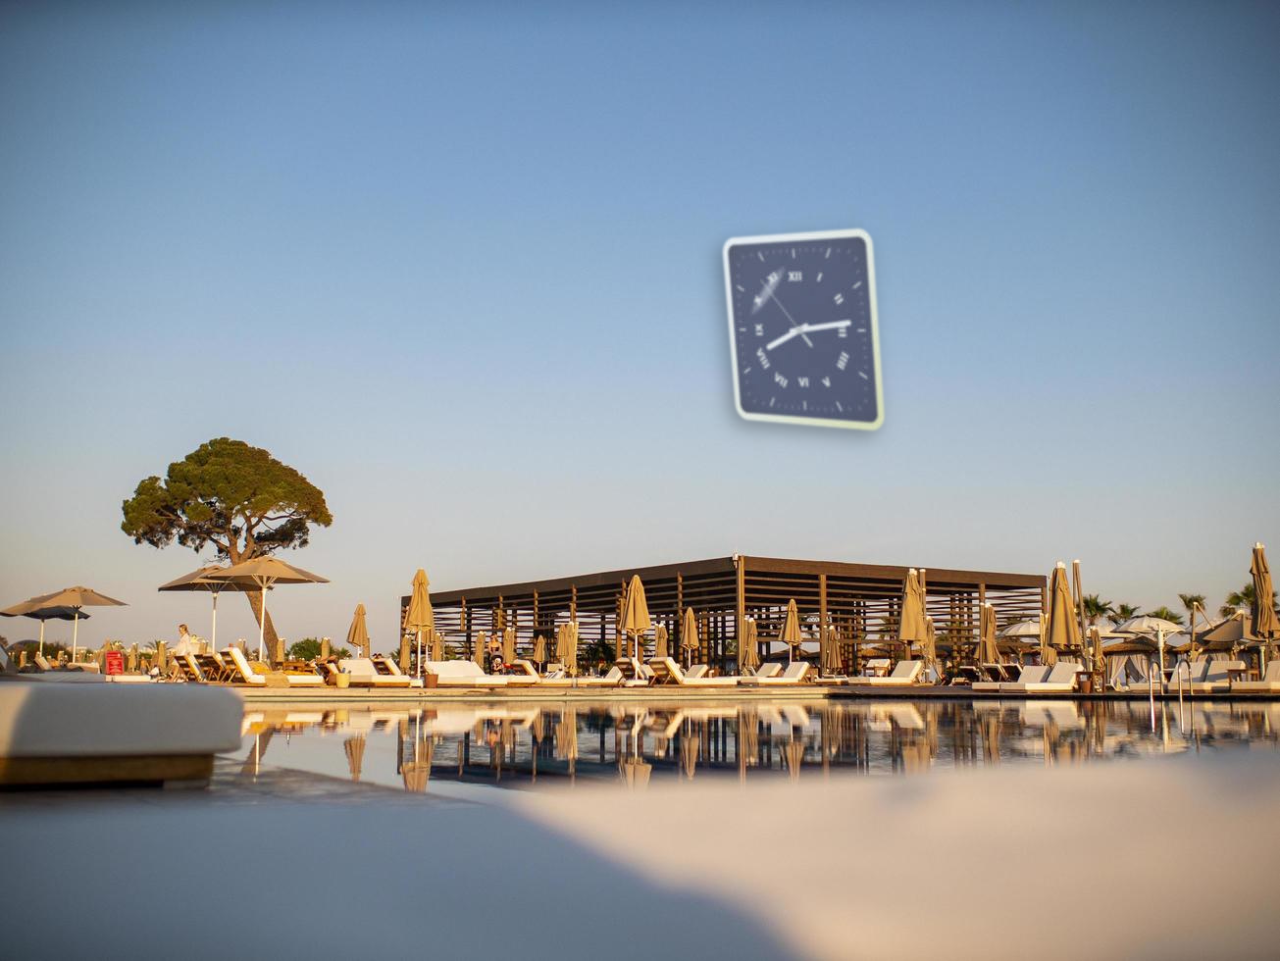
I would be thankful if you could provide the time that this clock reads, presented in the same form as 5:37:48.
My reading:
8:13:53
